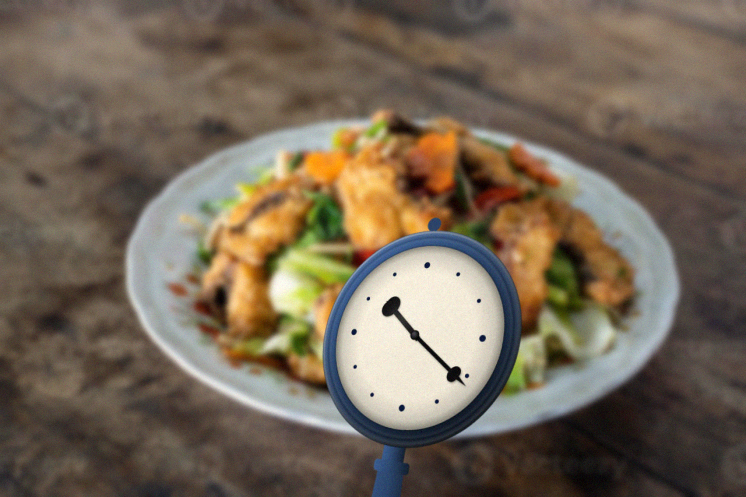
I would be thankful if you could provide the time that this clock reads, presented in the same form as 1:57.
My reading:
10:21
